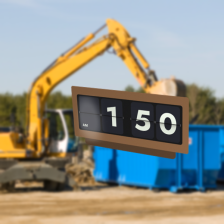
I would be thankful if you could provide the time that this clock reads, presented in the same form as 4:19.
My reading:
1:50
